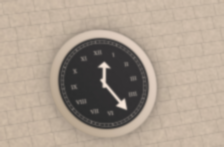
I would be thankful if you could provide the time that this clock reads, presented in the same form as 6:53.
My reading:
12:25
